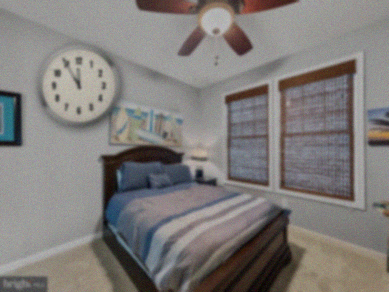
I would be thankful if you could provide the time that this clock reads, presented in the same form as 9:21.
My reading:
11:55
